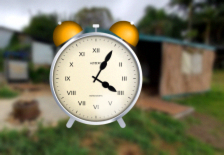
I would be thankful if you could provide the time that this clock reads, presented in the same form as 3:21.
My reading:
4:05
